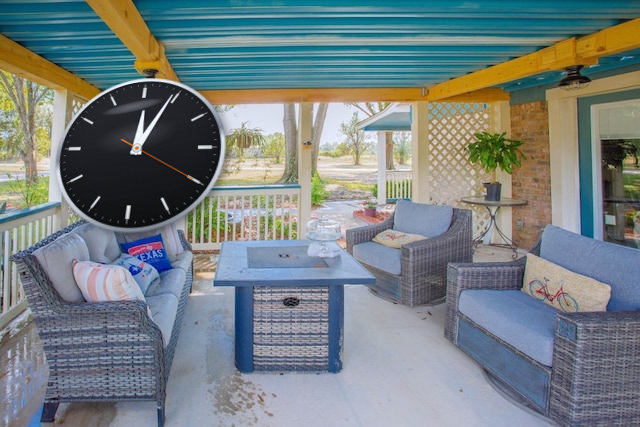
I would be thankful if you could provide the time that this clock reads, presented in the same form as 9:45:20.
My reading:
12:04:20
